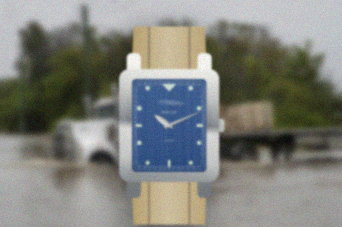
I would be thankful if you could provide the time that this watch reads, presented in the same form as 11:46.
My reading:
10:11
